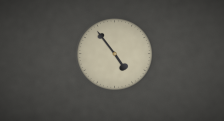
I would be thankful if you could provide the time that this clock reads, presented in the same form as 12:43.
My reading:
4:54
